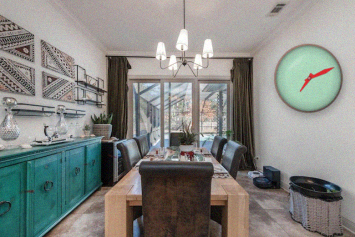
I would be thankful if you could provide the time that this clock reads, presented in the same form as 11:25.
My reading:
7:11
